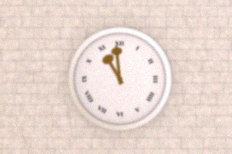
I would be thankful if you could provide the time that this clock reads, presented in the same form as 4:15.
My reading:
10:59
